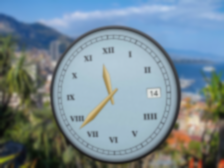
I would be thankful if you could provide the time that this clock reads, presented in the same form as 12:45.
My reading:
11:38
